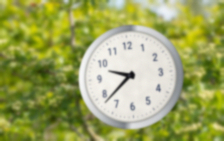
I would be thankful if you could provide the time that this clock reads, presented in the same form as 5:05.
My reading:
9:38
